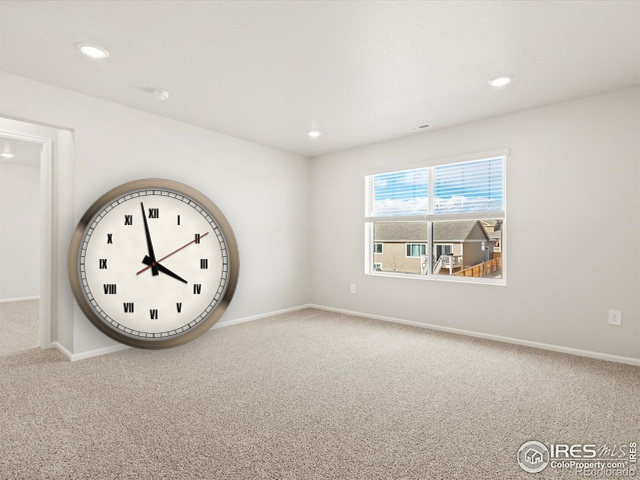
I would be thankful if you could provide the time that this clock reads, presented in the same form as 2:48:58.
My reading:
3:58:10
